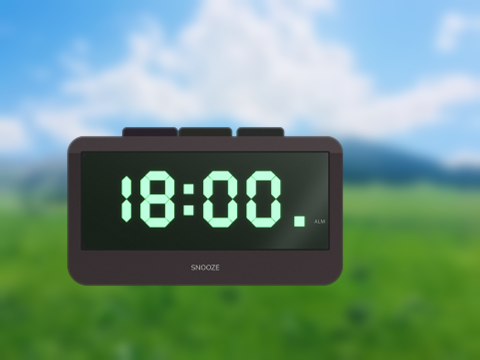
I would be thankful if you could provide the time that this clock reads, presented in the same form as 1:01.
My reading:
18:00
